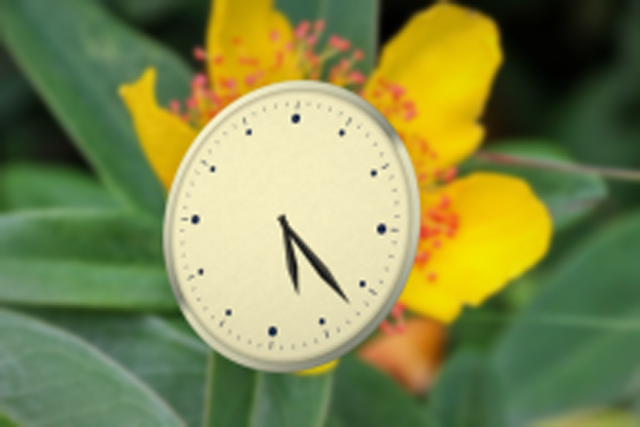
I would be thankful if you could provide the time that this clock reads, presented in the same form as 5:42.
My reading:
5:22
